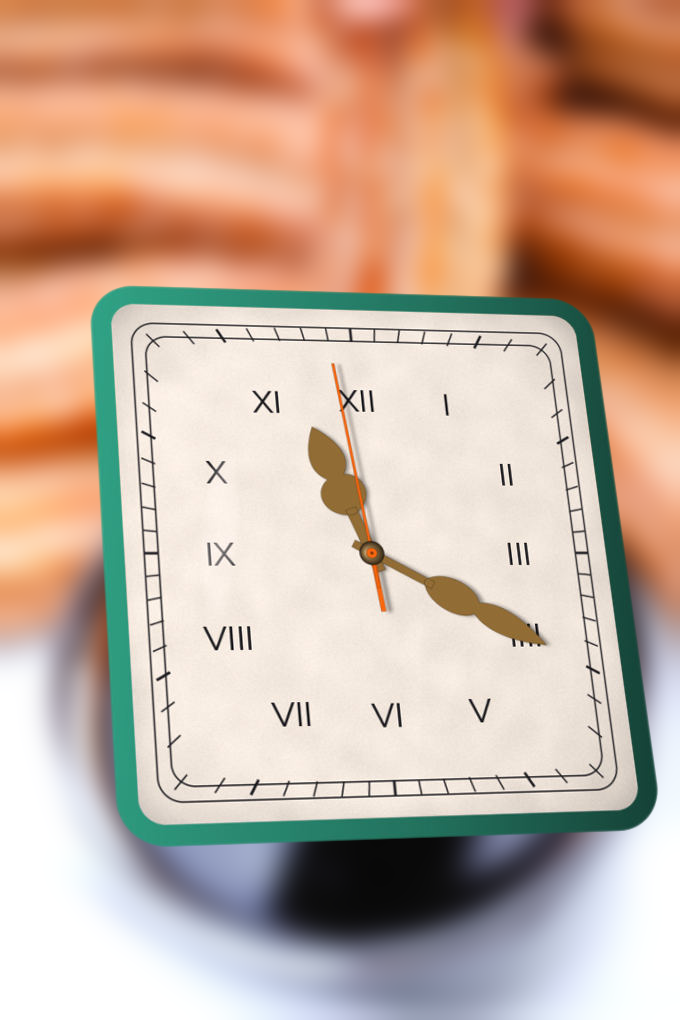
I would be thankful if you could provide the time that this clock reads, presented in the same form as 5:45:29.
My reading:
11:19:59
